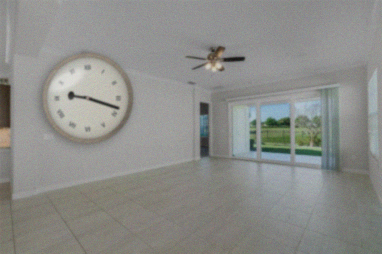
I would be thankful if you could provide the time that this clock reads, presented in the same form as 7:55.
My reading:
9:18
